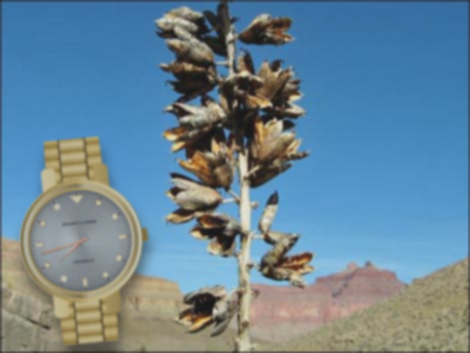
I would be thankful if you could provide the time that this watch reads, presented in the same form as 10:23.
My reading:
7:43
